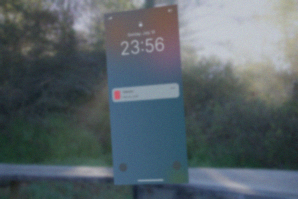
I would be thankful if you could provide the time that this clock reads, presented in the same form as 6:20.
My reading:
23:56
